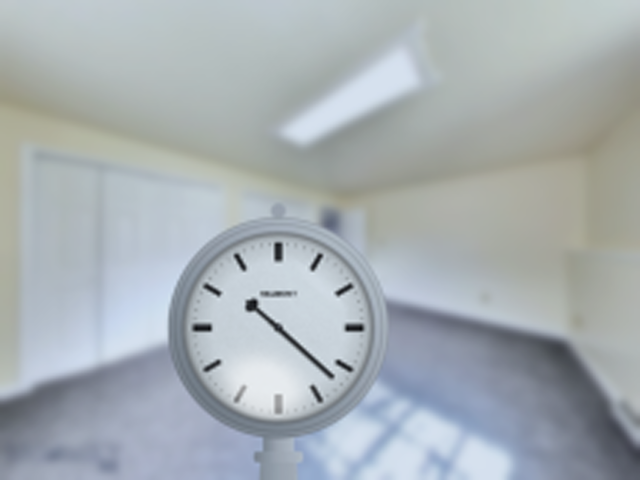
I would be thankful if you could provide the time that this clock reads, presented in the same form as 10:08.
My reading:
10:22
